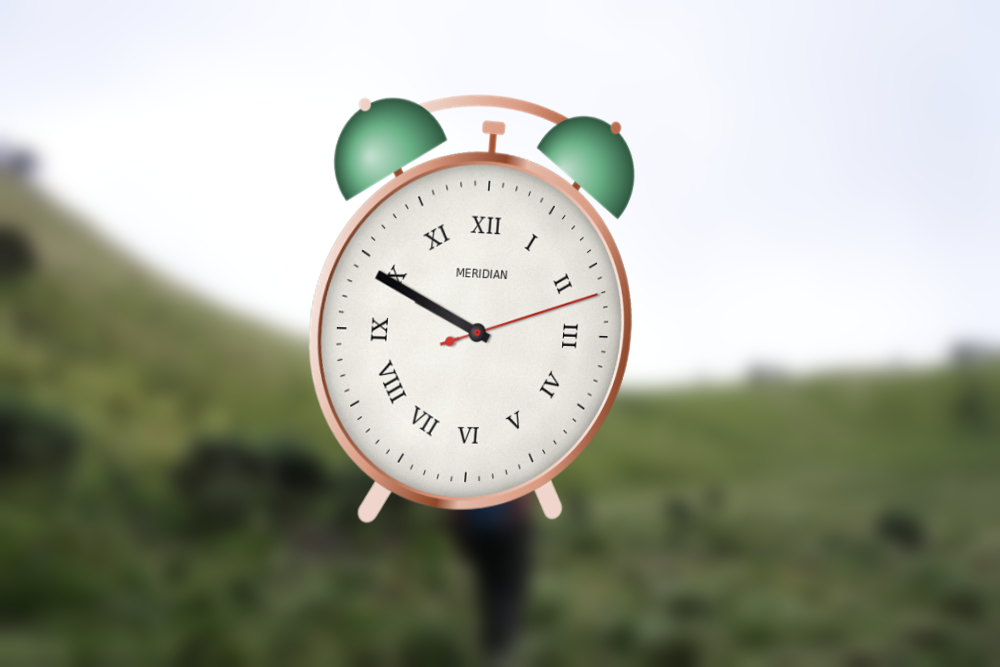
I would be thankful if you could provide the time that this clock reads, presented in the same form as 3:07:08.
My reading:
9:49:12
